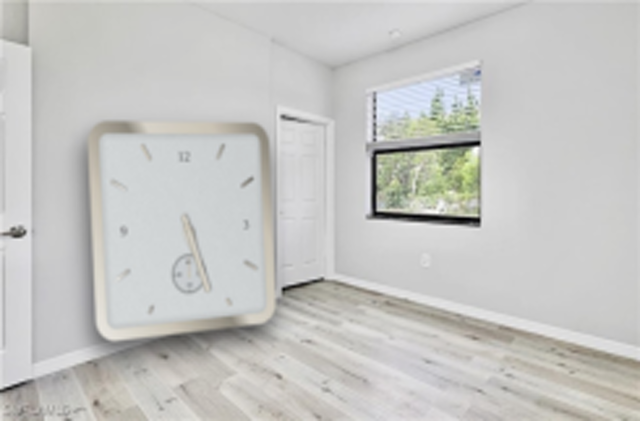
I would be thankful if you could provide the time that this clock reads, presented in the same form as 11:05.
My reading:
5:27
